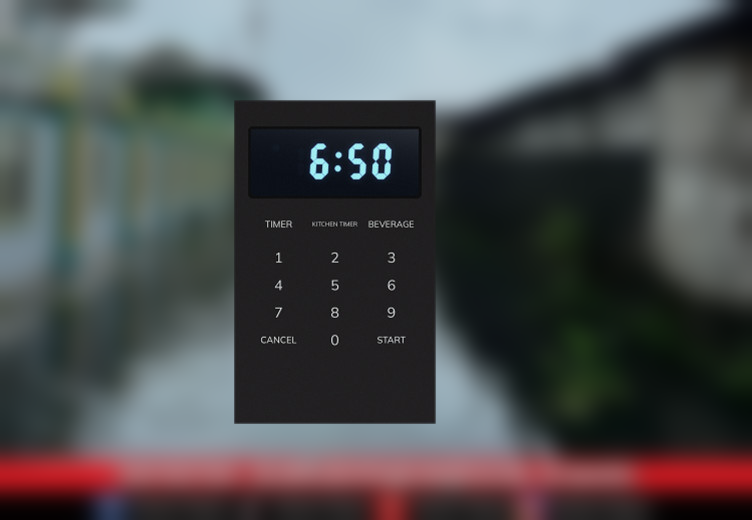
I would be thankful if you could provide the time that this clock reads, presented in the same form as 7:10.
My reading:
6:50
